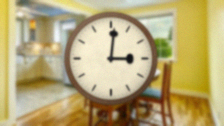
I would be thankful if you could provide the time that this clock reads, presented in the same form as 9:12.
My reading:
3:01
